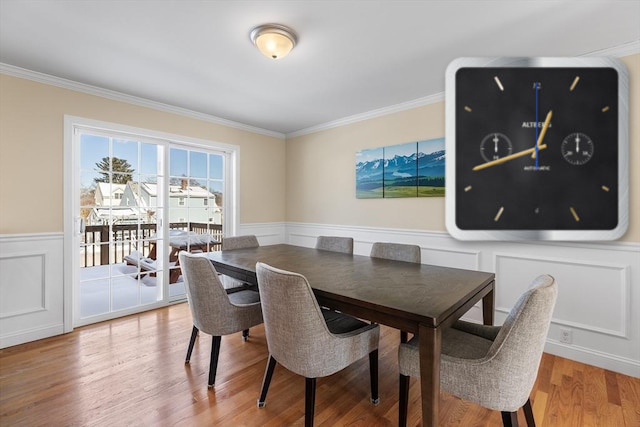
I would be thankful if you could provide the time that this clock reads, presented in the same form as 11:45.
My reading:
12:42
